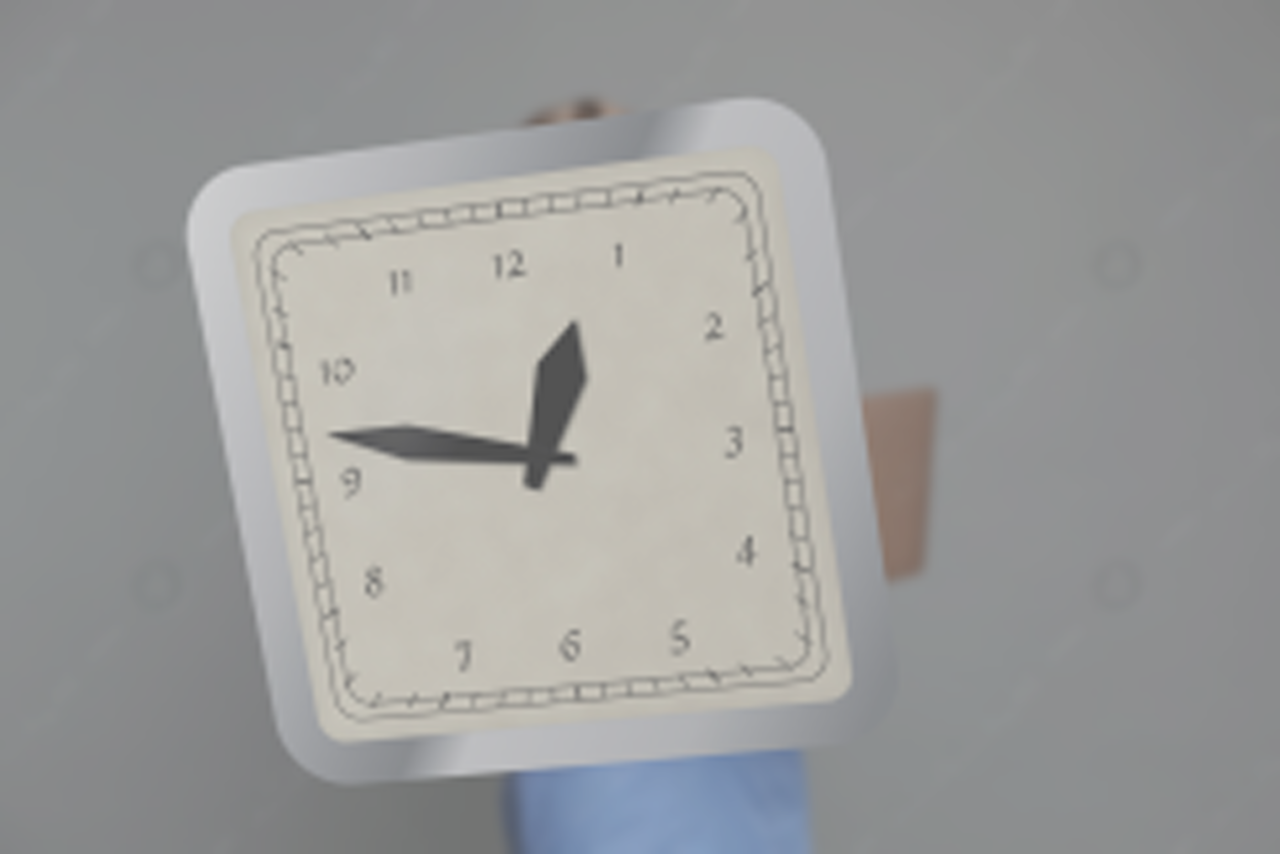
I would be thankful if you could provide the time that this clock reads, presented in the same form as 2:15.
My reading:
12:47
